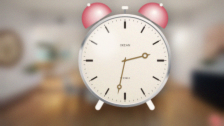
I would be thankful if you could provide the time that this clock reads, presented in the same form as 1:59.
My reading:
2:32
